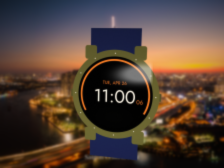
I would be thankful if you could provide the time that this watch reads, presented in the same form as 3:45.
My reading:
11:00
